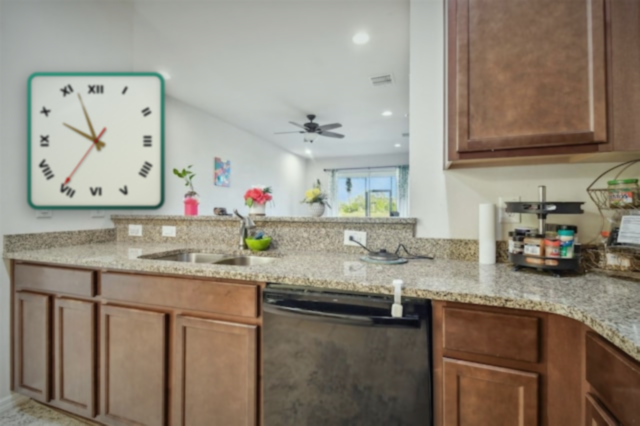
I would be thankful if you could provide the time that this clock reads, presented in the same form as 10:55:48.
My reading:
9:56:36
